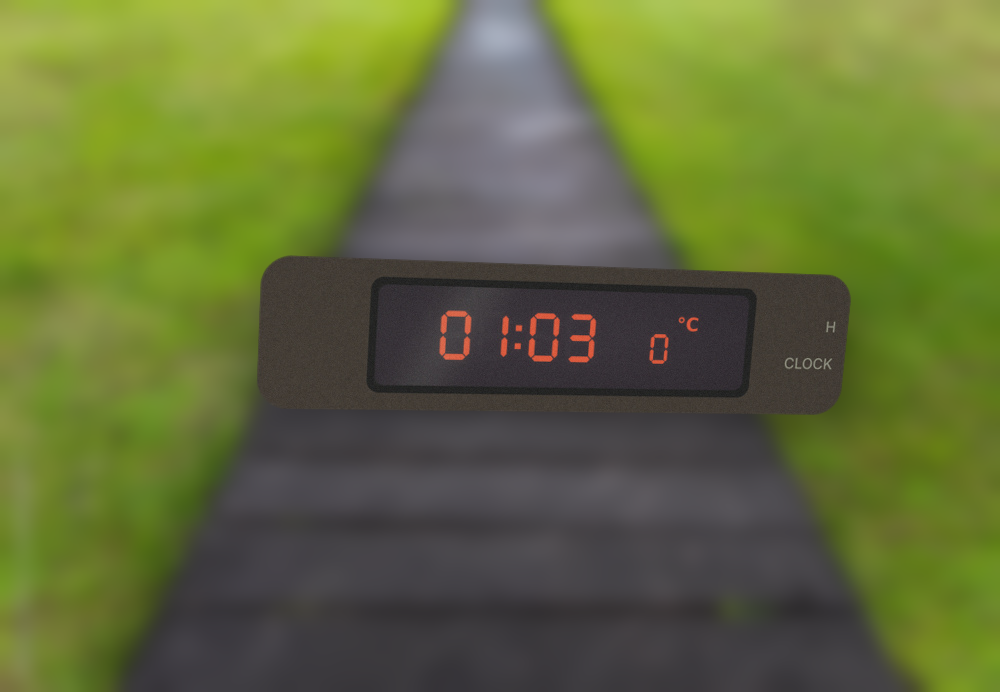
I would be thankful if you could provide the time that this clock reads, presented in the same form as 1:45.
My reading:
1:03
